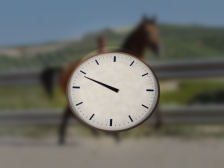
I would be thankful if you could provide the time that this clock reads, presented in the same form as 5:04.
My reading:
9:49
